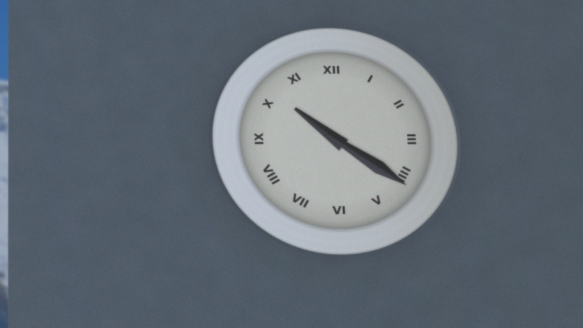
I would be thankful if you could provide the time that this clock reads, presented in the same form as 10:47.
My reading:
10:21
